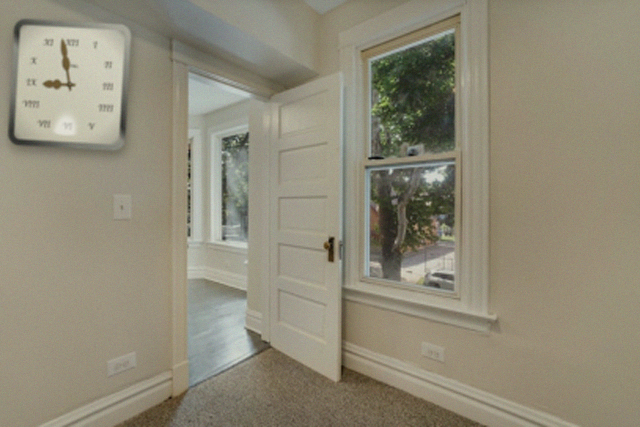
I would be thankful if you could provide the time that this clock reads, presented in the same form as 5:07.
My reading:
8:58
